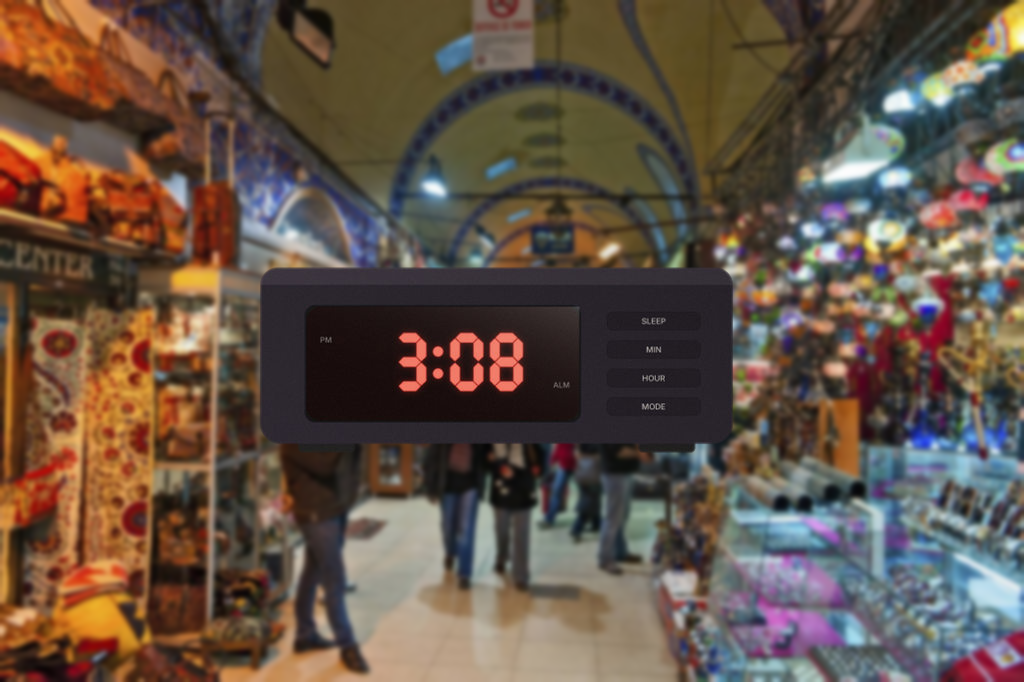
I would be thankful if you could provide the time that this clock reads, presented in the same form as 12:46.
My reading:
3:08
